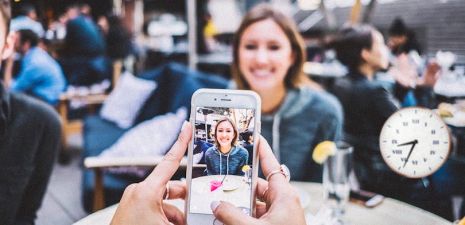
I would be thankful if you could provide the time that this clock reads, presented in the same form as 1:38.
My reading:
8:34
